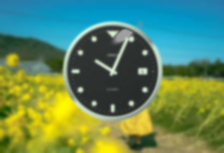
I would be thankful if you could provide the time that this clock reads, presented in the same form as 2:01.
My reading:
10:04
